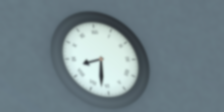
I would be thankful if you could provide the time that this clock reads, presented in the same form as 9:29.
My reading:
8:32
